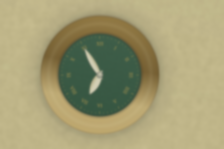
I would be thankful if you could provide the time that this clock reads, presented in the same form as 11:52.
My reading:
6:55
